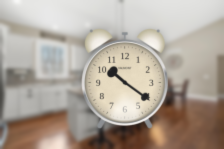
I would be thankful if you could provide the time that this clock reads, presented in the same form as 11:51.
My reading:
10:21
